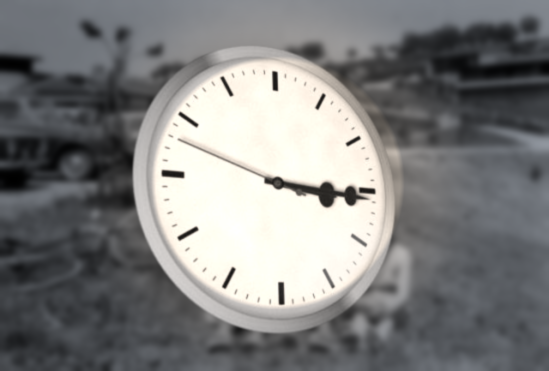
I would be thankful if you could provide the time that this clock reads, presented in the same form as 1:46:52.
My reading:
3:15:48
